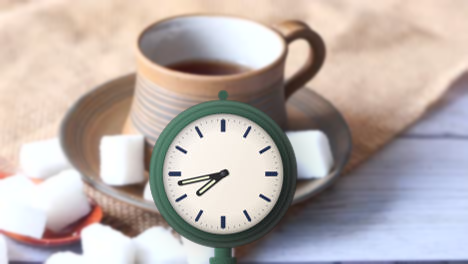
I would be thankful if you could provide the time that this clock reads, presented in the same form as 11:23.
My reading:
7:43
